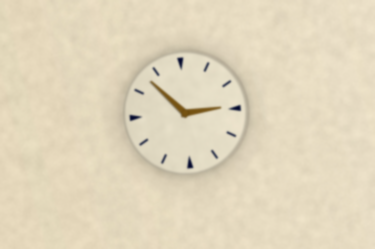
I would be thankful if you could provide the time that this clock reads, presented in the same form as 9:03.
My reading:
2:53
